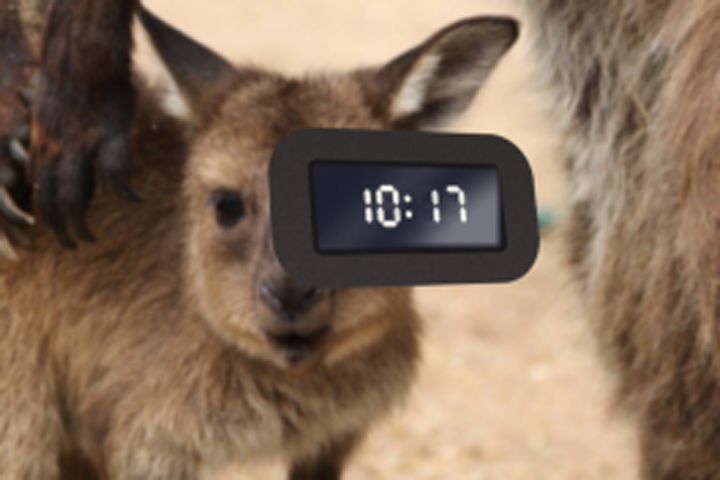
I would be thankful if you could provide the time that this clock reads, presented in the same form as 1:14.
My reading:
10:17
